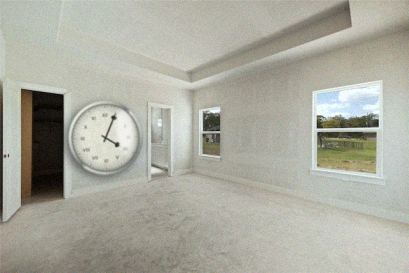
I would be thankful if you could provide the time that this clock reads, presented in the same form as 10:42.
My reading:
4:04
